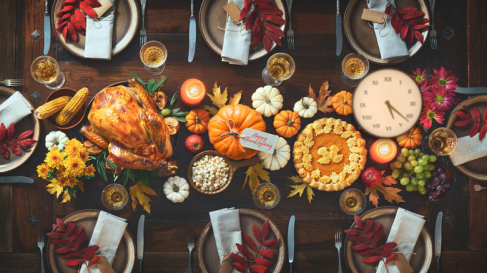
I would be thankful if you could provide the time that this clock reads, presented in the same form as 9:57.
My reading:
5:22
